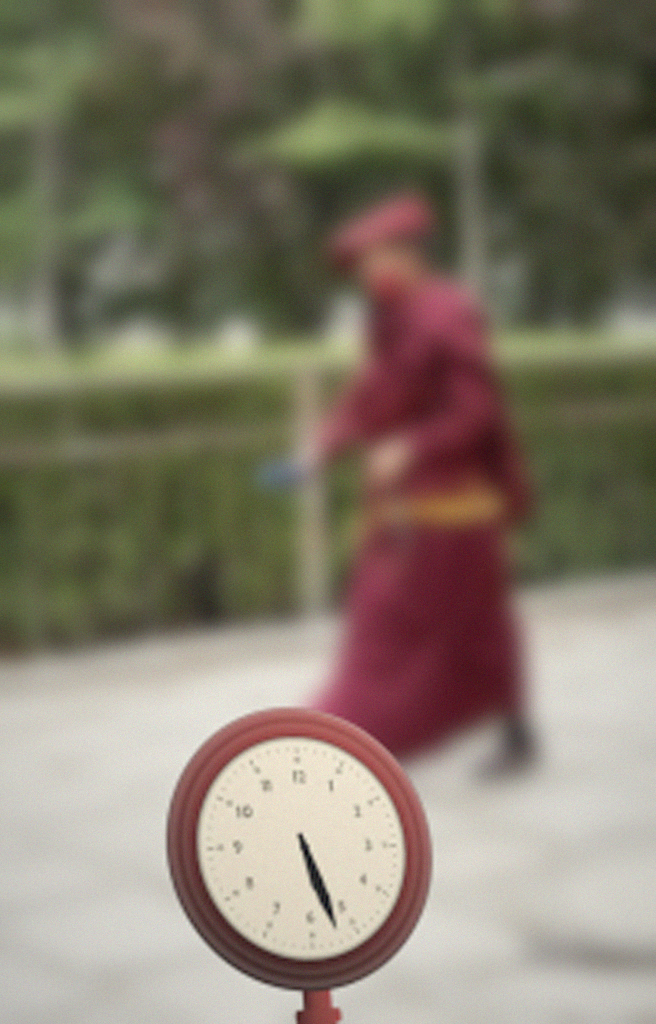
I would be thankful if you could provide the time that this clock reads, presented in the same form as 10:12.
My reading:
5:27
